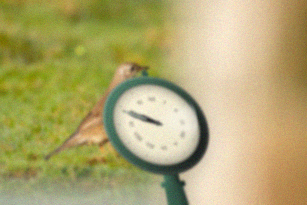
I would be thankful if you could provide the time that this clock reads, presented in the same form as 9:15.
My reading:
9:49
